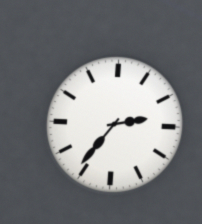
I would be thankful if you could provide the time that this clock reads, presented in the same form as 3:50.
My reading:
2:36
